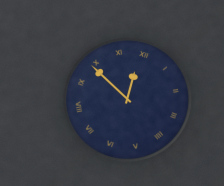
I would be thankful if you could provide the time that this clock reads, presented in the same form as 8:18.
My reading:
11:49
